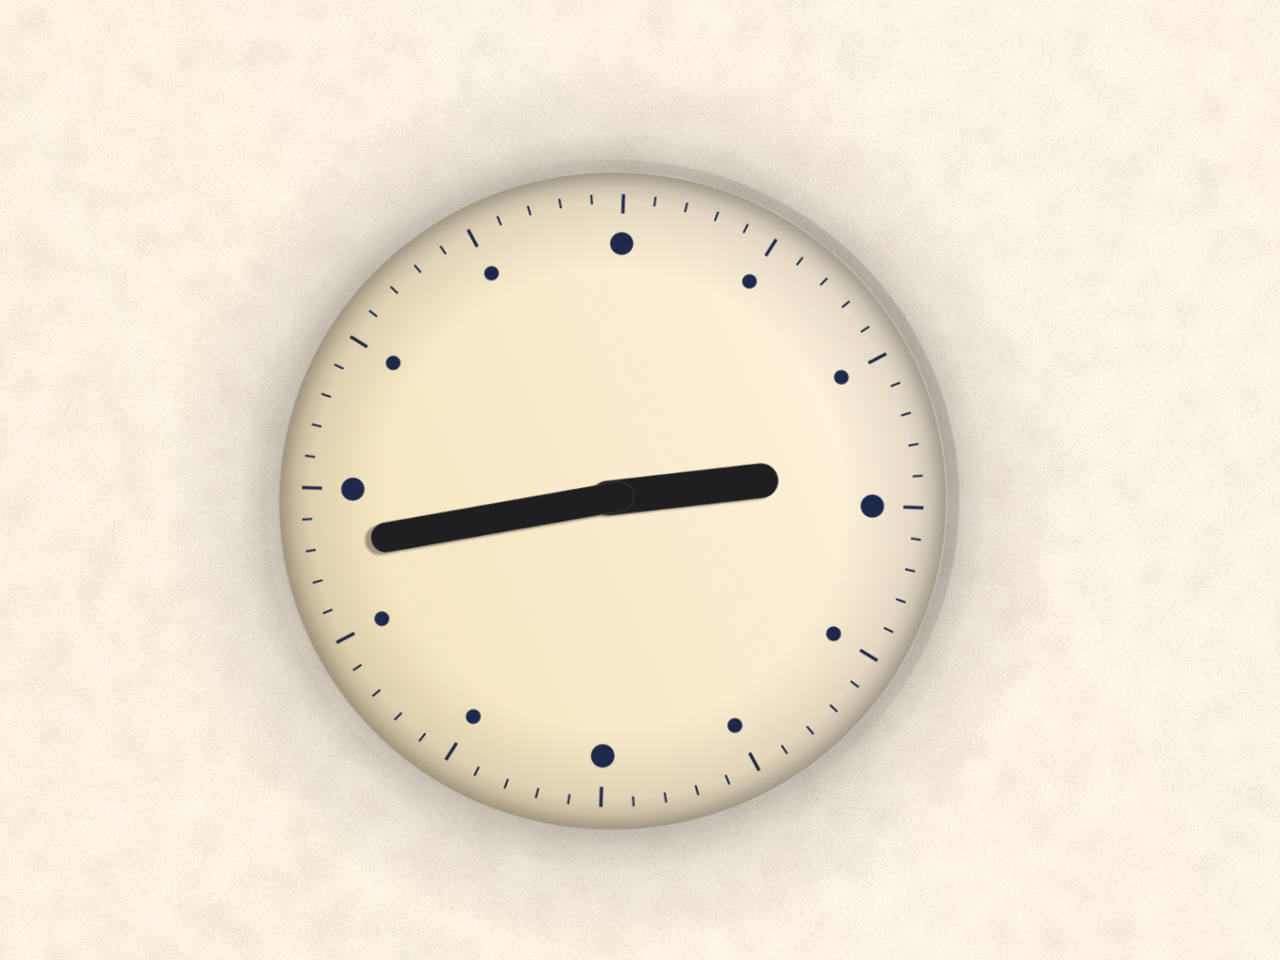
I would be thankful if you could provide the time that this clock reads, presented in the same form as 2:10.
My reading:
2:43
